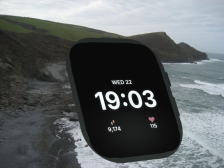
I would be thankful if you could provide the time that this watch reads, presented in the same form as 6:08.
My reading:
19:03
